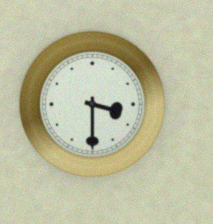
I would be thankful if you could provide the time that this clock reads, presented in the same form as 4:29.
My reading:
3:30
